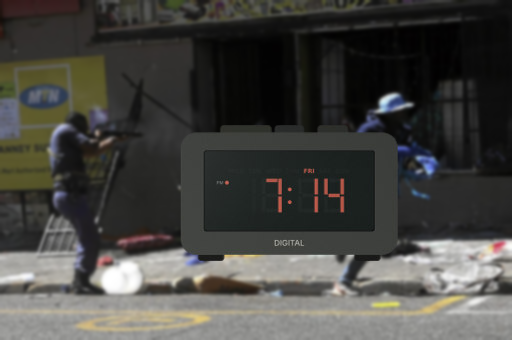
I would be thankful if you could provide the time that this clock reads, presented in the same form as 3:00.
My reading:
7:14
